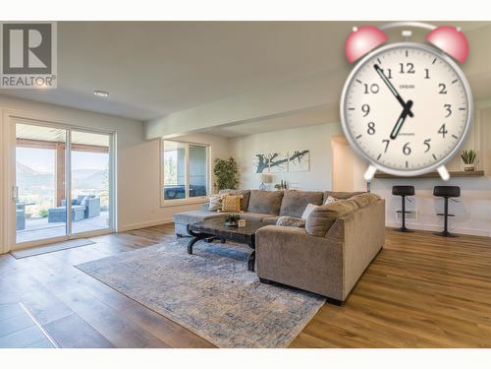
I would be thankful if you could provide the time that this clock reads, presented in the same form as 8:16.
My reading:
6:54
